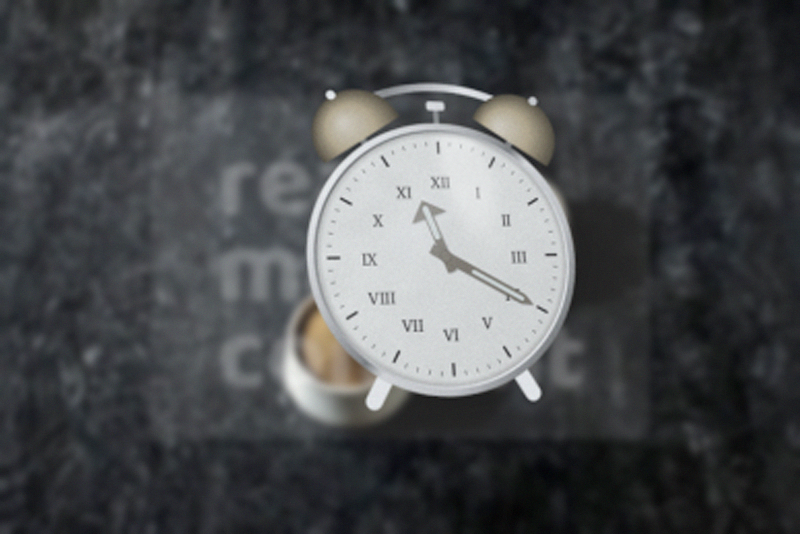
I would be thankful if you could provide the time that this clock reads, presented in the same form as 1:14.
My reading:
11:20
